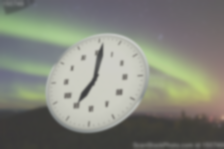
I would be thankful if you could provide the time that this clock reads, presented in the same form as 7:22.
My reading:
7:01
